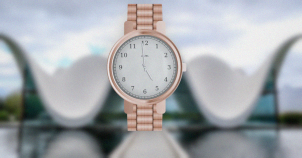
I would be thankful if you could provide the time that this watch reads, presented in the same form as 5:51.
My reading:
4:59
